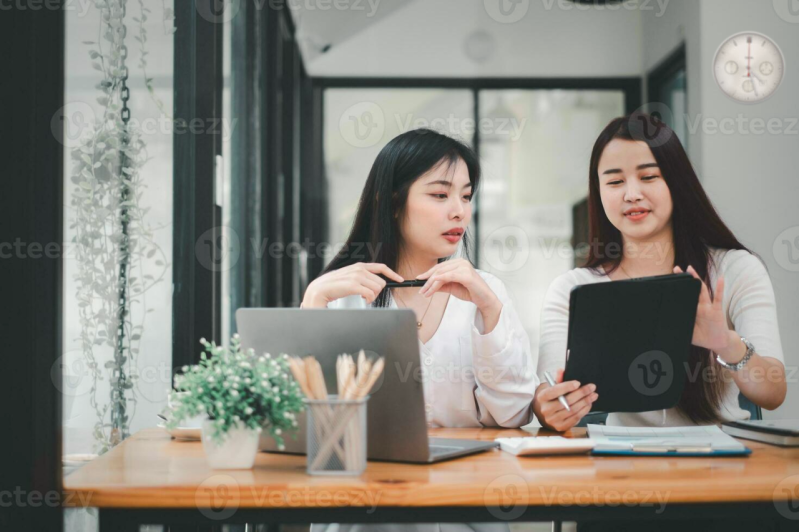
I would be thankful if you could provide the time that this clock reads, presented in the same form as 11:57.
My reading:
4:27
